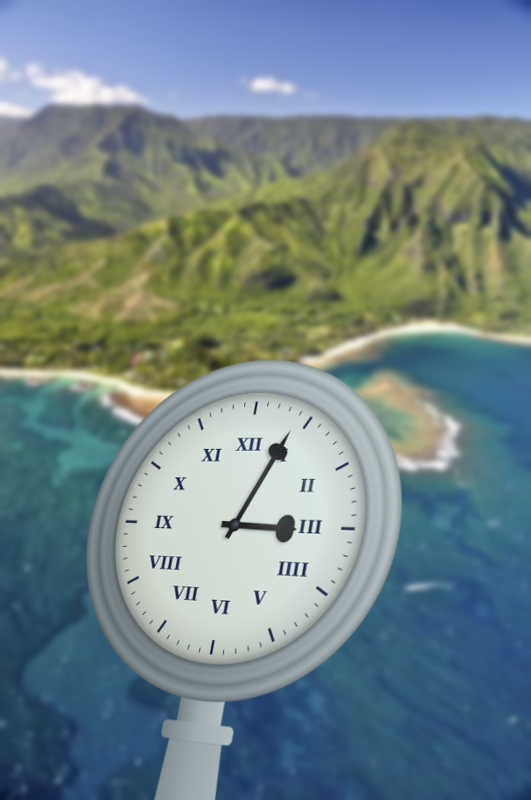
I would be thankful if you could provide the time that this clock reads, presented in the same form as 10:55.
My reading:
3:04
